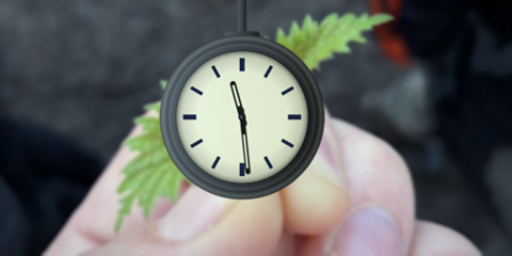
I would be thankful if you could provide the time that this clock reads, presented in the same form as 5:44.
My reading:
11:29
